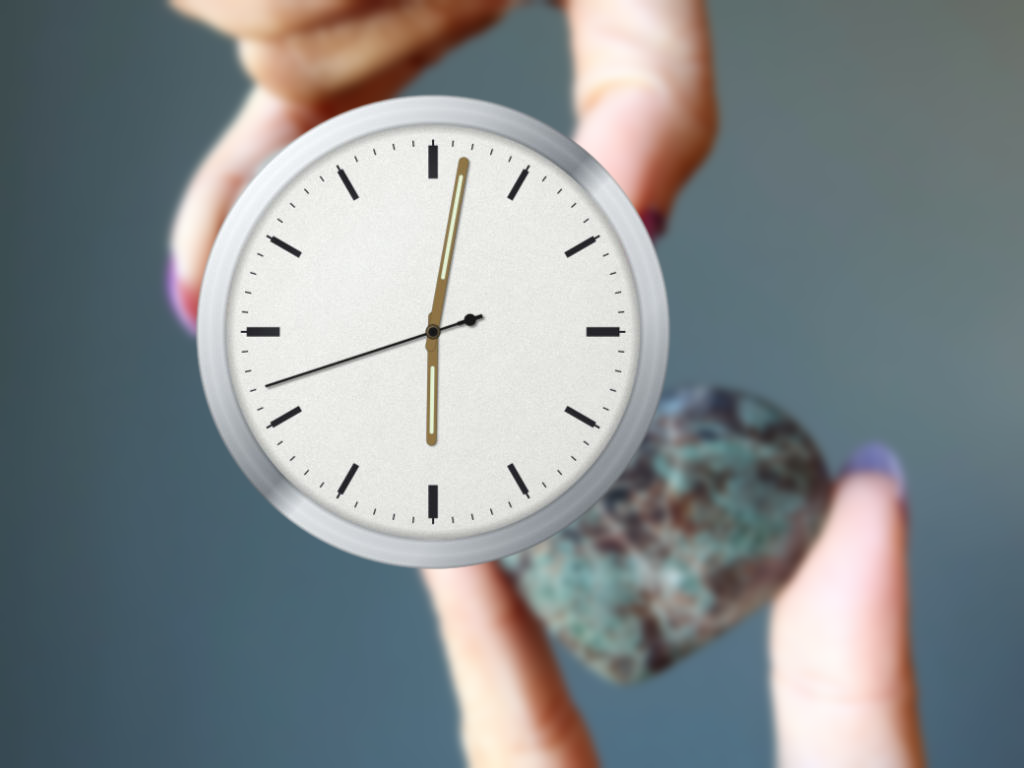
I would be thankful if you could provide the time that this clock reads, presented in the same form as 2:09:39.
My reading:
6:01:42
